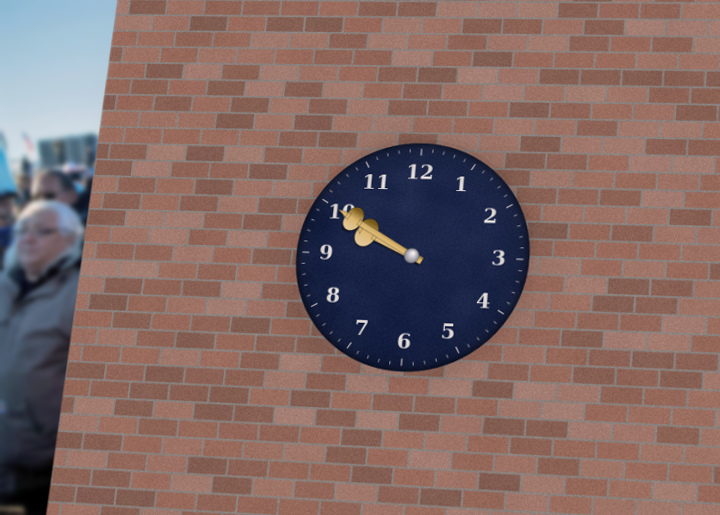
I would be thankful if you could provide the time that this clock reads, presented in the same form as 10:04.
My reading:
9:50
